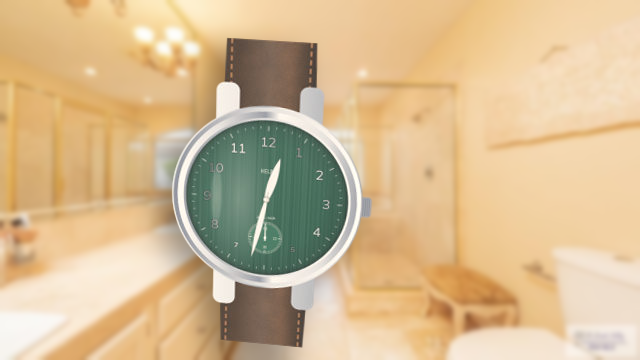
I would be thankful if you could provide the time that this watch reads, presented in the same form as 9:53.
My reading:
12:32
